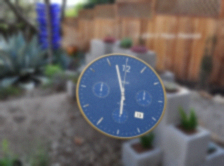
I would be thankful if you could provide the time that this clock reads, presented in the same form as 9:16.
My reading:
5:57
